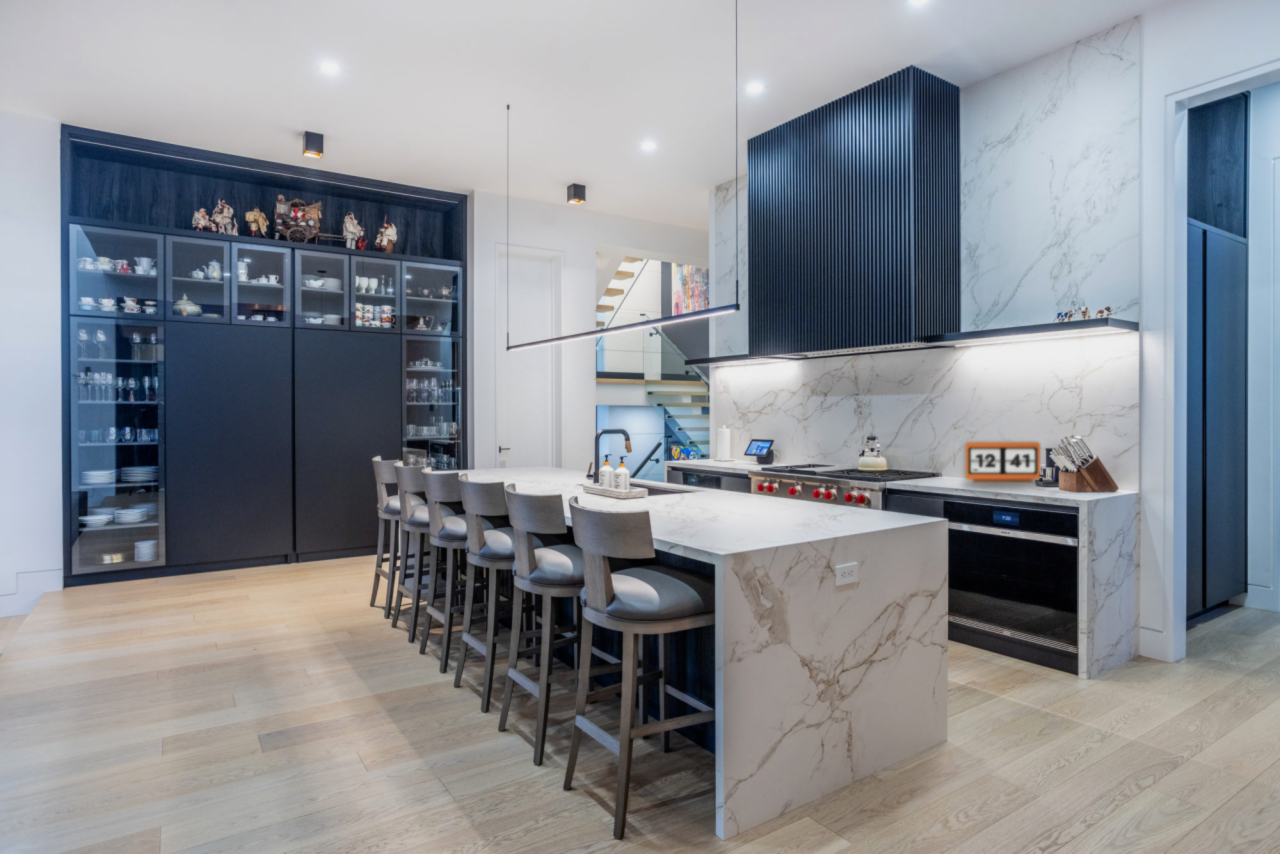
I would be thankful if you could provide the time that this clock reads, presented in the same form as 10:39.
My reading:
12:41
